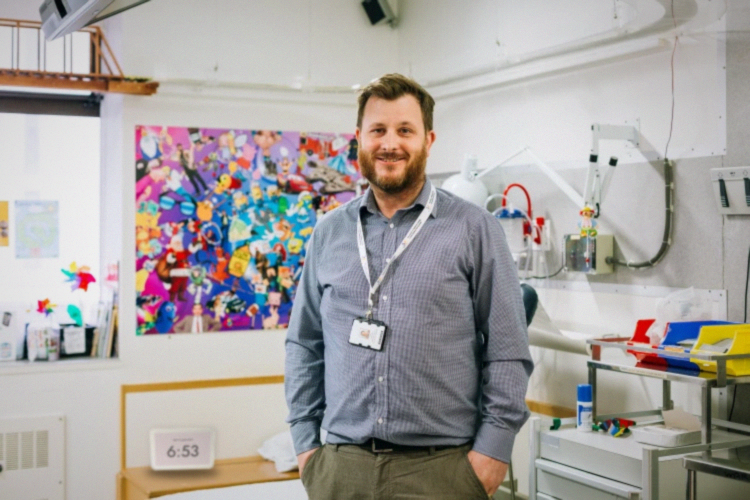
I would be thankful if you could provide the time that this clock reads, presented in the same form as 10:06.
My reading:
6:53
